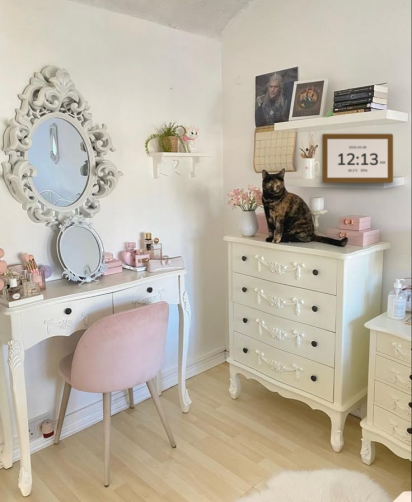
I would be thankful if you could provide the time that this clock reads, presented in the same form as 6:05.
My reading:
12:13
